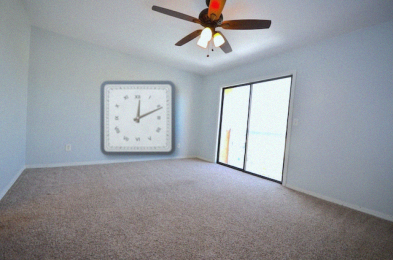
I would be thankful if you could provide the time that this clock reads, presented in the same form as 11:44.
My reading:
12:11
